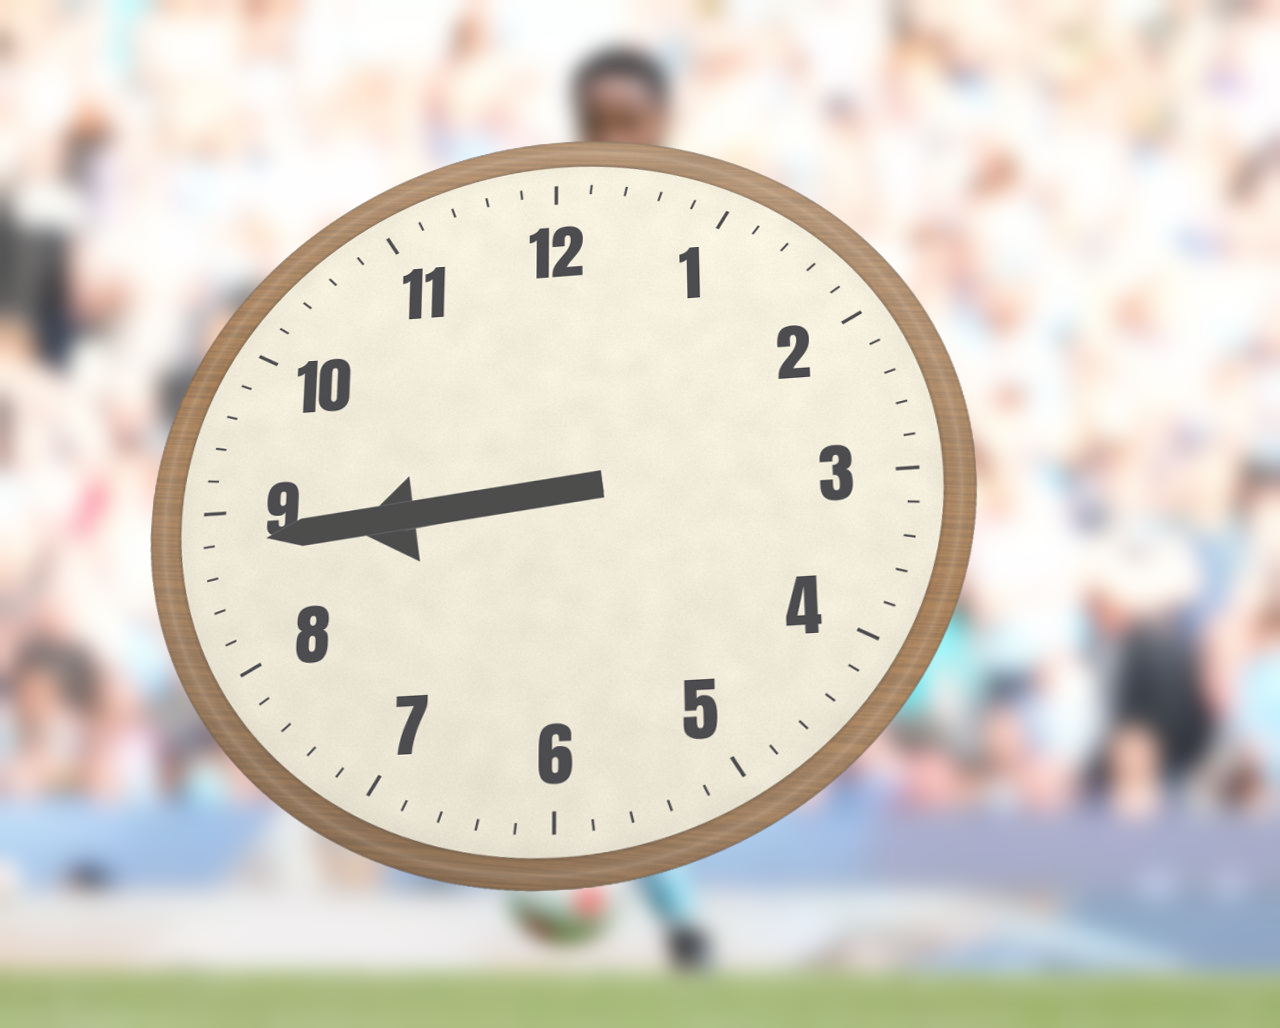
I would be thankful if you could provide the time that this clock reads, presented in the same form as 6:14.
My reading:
8:44
